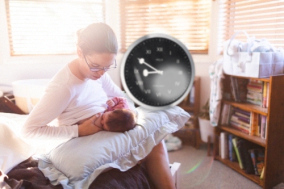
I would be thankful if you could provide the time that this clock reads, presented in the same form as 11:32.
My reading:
8:50
